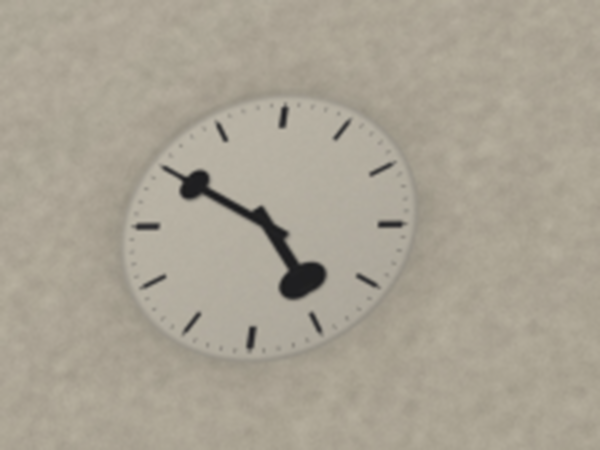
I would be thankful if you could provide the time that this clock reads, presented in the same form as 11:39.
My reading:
4:50
